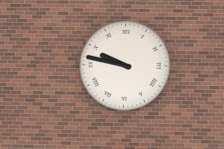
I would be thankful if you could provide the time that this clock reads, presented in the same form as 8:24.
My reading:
9:47
